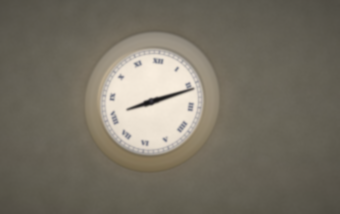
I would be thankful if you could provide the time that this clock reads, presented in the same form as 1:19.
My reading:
8:11
